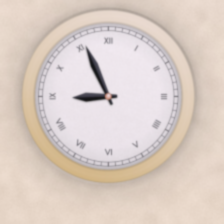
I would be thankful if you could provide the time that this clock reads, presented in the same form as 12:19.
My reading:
8:56
